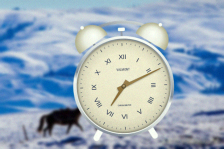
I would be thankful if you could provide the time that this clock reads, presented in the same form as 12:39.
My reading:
7:11
